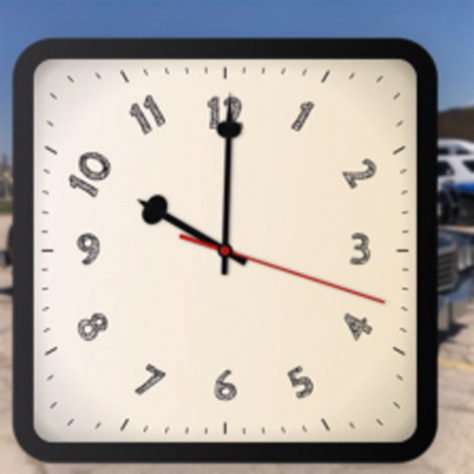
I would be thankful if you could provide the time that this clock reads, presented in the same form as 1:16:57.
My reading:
10:00:18
